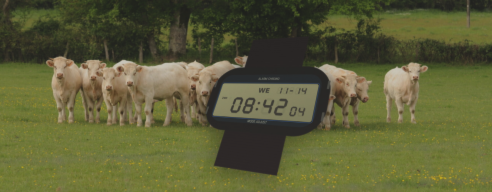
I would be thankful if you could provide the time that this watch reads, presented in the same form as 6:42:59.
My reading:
8:42:04
